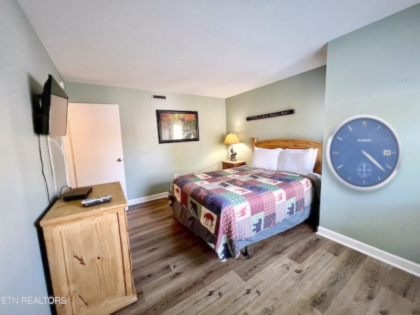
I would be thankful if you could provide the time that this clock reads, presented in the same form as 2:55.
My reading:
4:22
